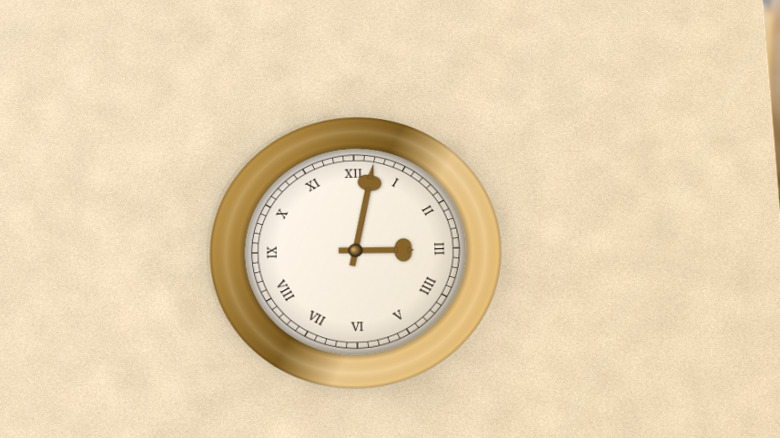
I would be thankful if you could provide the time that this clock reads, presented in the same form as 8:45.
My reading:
3:02
